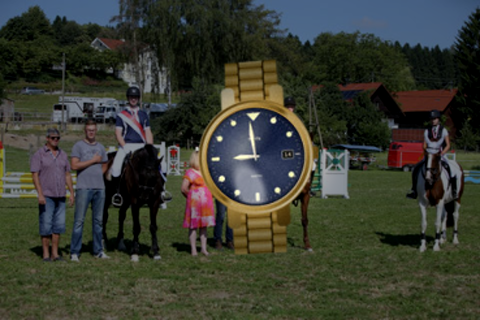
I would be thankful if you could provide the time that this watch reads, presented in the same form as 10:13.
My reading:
8:59
